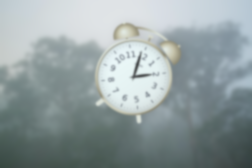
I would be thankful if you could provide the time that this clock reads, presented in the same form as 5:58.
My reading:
1:59
